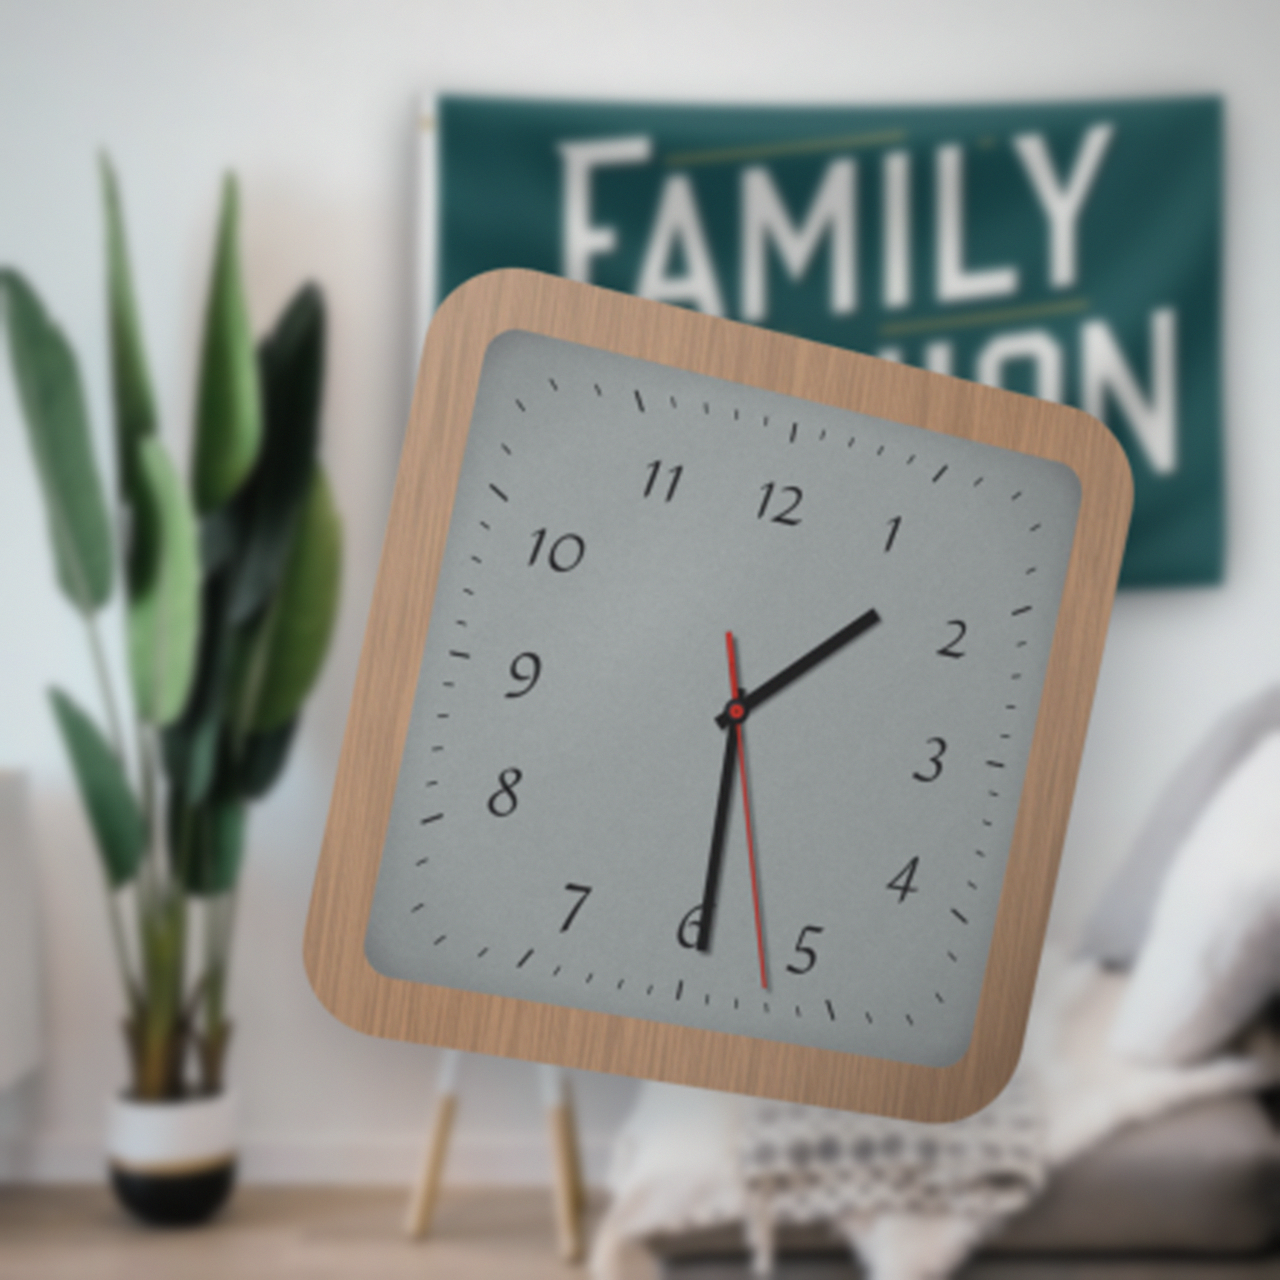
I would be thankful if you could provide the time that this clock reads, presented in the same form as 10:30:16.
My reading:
1:29:27
